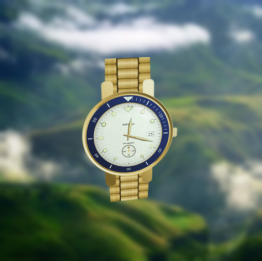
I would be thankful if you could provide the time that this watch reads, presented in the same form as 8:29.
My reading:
12:18
